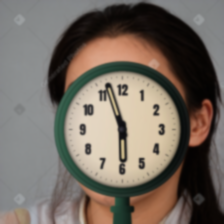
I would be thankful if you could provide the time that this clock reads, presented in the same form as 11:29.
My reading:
5:57
